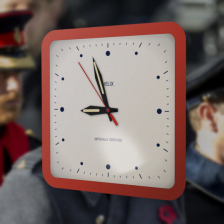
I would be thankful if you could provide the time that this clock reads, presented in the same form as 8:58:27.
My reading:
8:56:54
